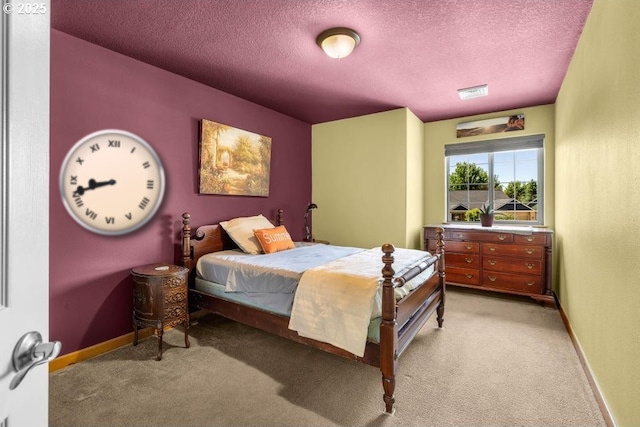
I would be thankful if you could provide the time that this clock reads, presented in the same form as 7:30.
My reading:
8:42
